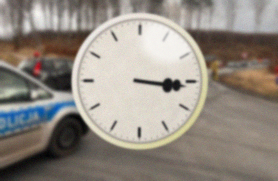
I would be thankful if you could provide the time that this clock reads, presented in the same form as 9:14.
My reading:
3:16
